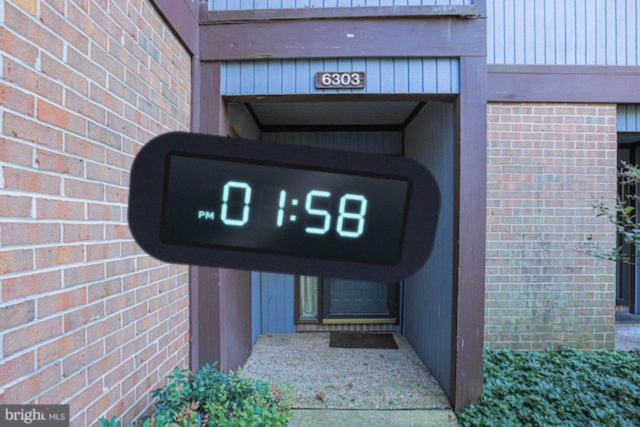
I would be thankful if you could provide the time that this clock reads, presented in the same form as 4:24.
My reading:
1:58
